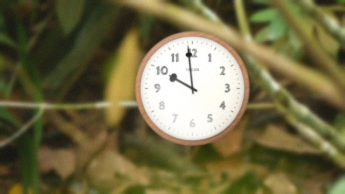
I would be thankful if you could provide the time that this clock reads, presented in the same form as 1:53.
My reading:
9:59
